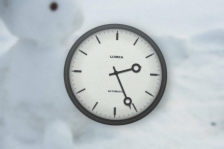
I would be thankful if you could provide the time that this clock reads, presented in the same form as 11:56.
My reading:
2:26
